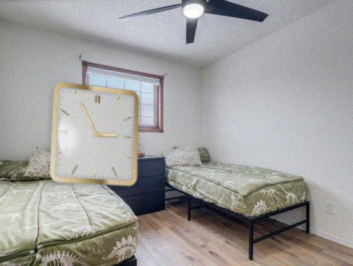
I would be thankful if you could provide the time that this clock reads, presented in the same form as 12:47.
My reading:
2:55
